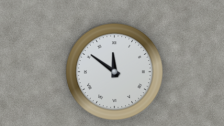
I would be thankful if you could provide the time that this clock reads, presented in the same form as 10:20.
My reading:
11:51
